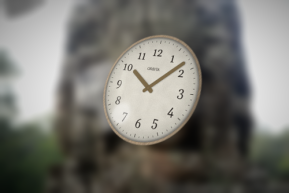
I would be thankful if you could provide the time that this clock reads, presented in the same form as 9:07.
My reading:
10:08
